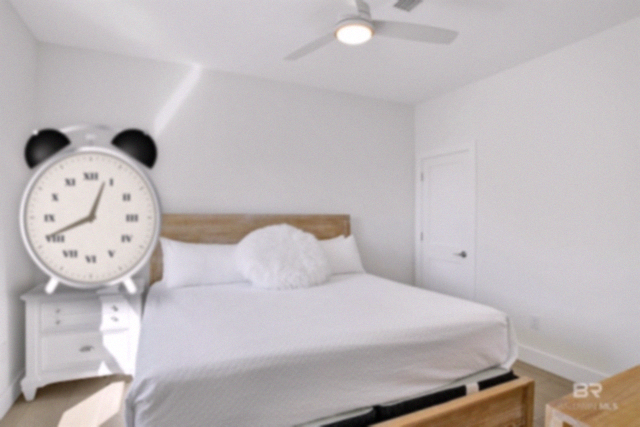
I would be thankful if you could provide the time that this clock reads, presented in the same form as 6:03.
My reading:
12:41
